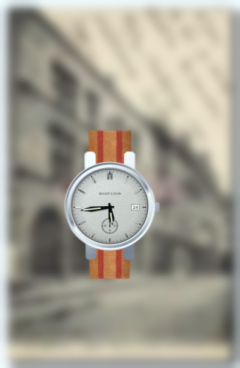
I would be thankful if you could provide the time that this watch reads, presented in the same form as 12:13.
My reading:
5:44
